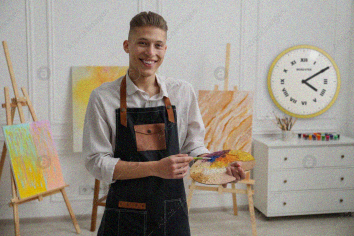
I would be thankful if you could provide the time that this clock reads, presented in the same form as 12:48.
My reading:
4:10
